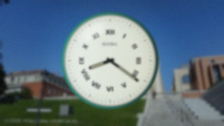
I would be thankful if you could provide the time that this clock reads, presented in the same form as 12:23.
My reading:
8:21
